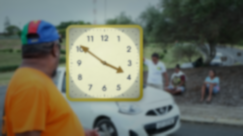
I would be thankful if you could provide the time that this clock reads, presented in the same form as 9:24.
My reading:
3:51
